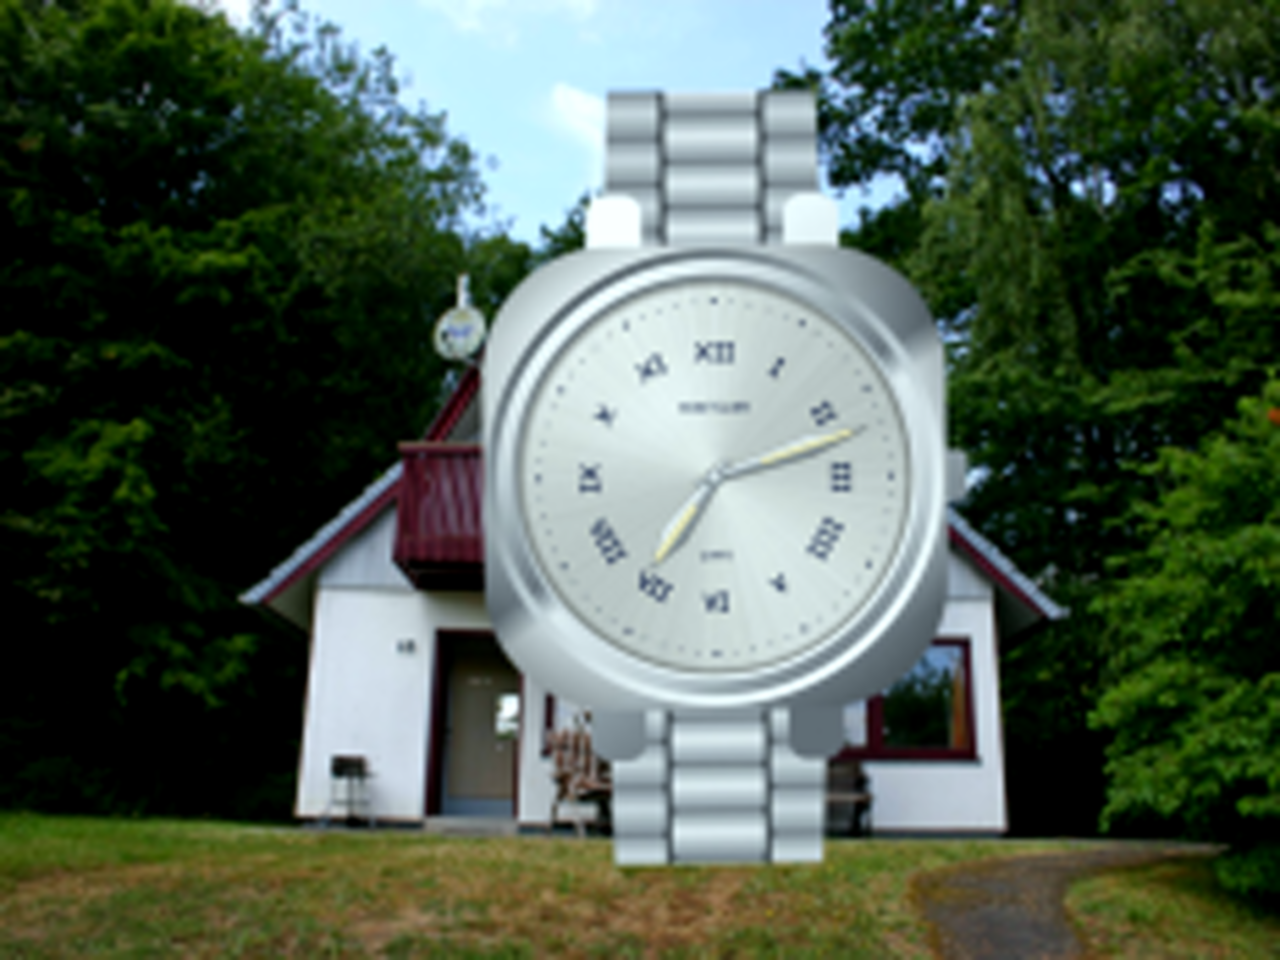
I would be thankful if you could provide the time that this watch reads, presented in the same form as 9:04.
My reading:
7:12
